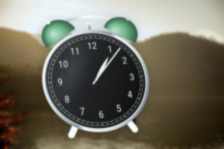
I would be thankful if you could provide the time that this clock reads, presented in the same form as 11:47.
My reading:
1:07
